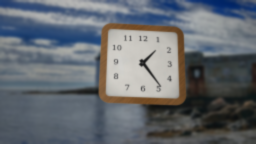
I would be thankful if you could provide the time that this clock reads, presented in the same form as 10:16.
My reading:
1:24
